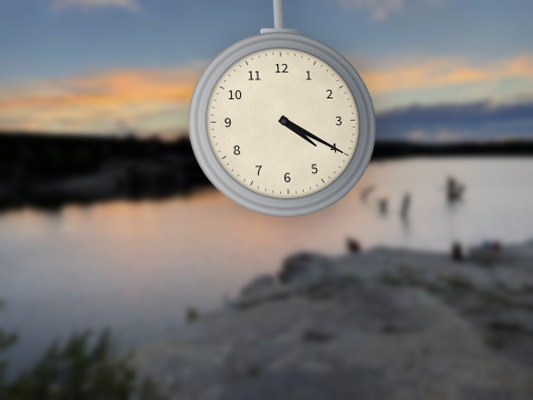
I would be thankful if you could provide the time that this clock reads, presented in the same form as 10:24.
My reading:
4:20
